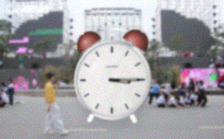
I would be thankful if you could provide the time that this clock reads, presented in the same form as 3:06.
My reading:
3:15
